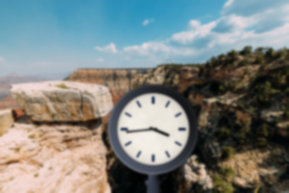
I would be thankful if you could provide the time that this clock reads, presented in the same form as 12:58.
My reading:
3:44
